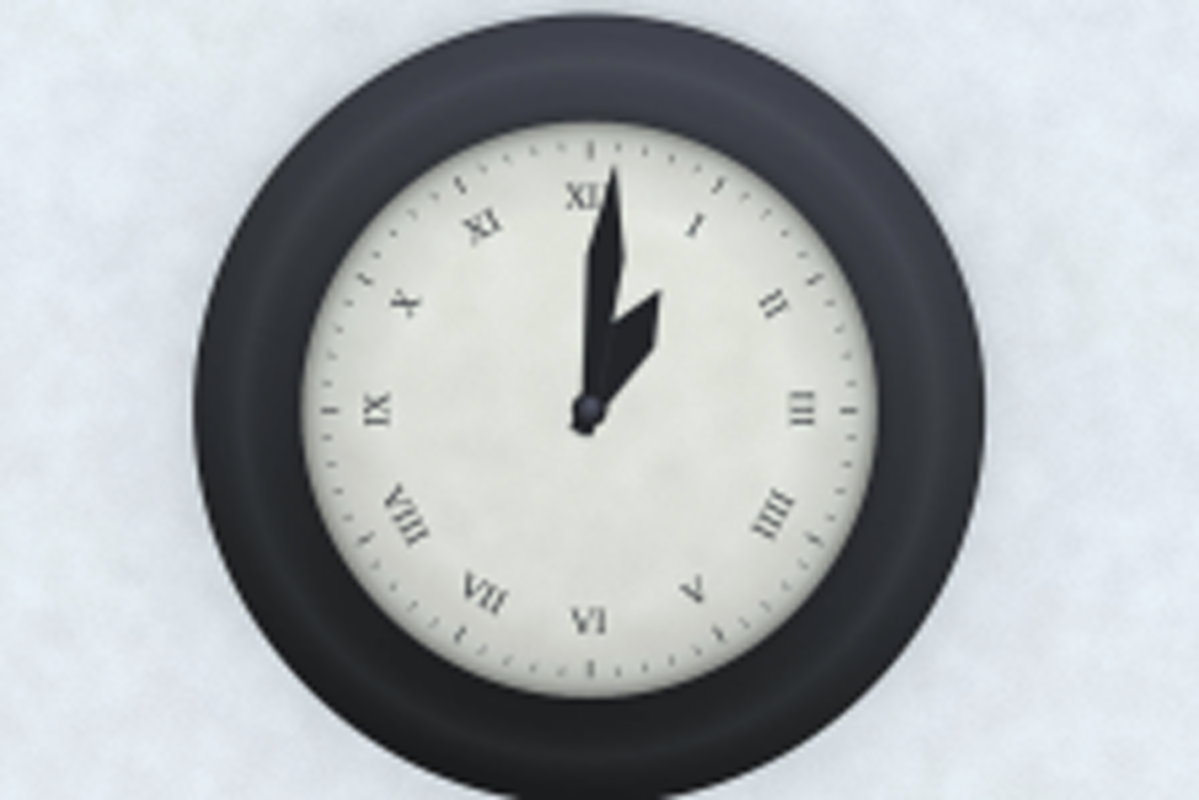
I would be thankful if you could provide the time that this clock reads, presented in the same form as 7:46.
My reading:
1:01
